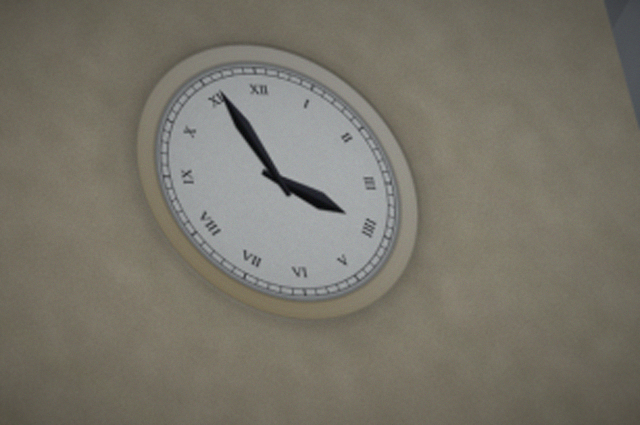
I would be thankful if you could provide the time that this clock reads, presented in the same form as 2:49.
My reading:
3:56
